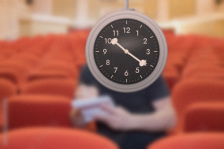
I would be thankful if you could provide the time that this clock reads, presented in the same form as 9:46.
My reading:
10:21
